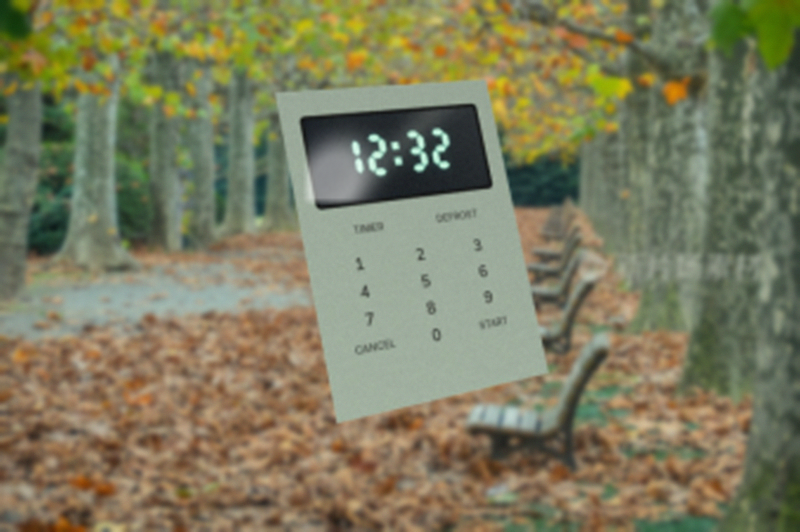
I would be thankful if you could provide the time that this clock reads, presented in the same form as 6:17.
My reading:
12:32
